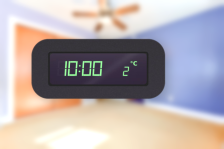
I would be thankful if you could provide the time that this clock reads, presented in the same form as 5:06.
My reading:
10:00
